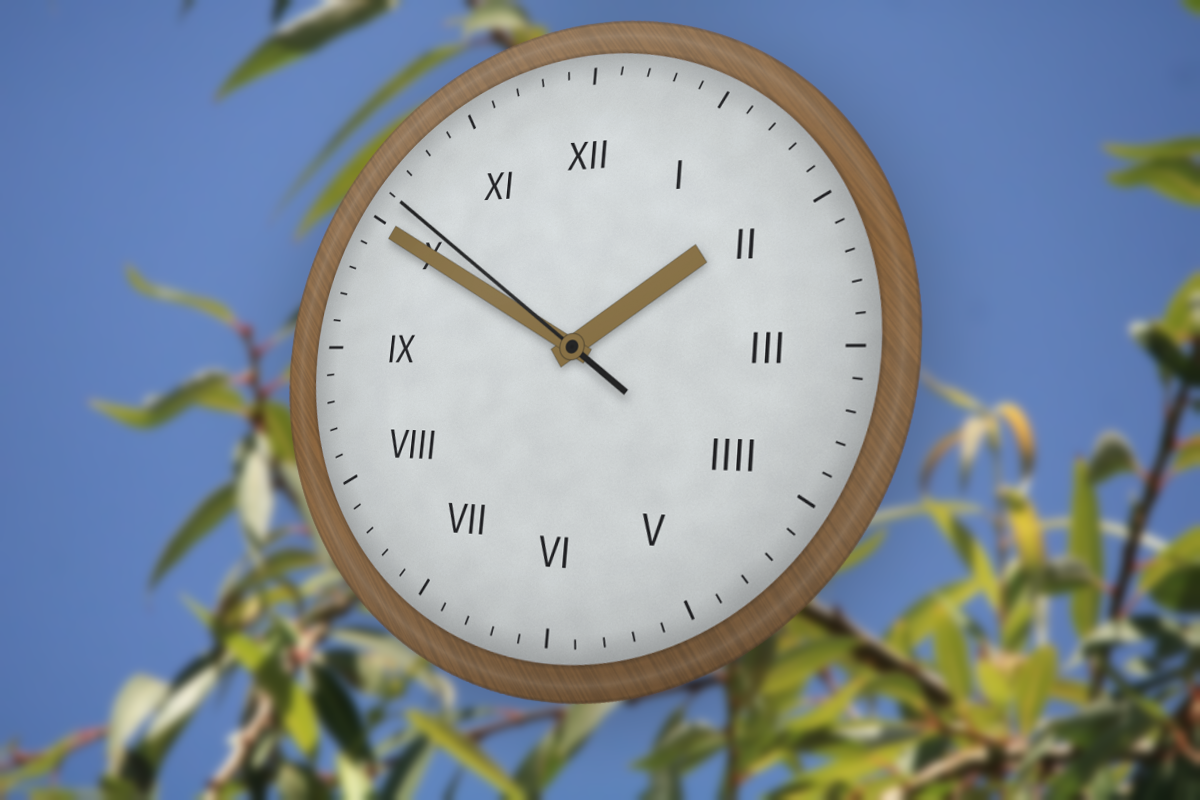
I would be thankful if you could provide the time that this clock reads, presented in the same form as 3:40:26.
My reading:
1:49:51
